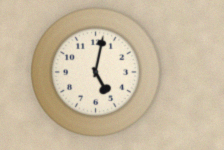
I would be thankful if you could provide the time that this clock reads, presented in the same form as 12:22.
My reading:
5:02
